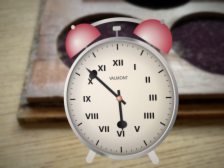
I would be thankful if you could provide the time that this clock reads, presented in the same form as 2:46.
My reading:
5:52
